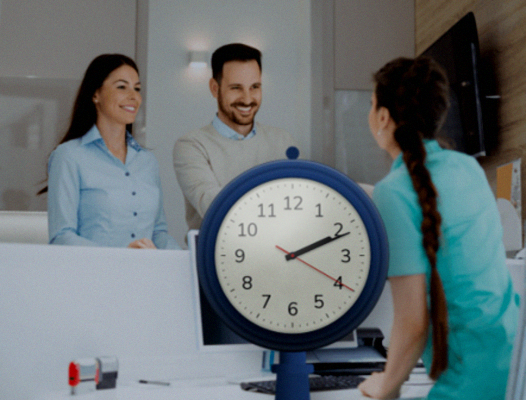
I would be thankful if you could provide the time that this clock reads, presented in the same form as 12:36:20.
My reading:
2:11:20
